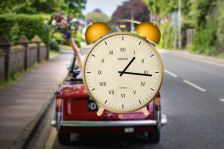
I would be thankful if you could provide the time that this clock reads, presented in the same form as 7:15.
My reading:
1:16
